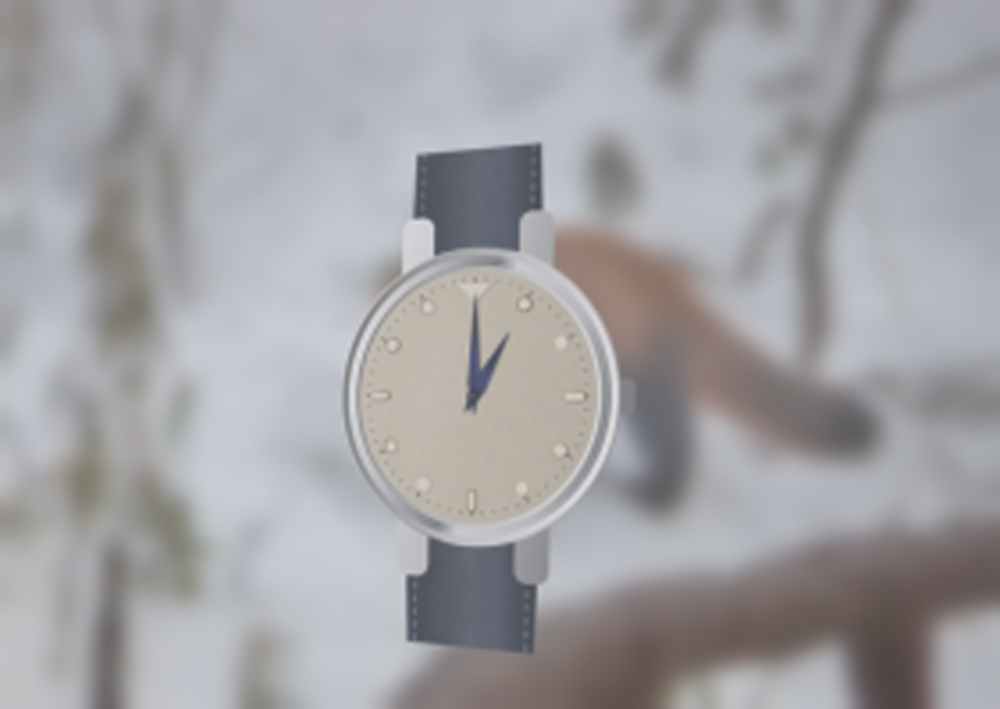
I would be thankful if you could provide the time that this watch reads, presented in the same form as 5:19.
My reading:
1:00
